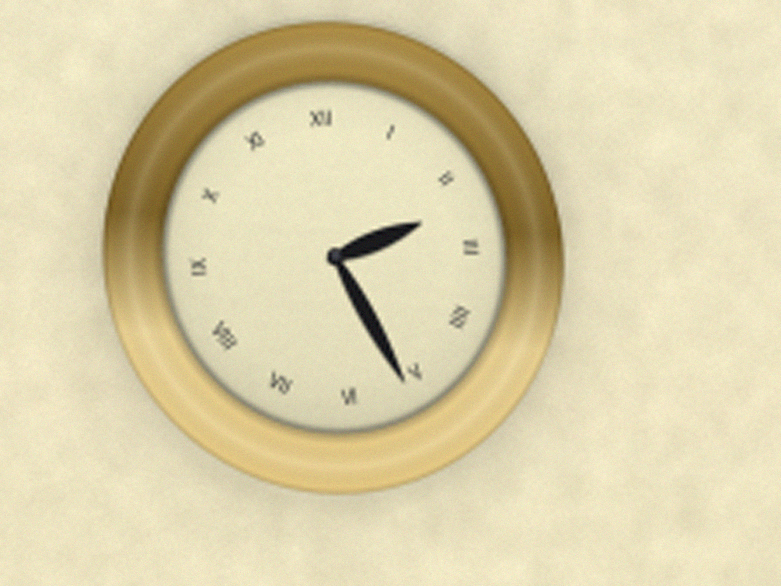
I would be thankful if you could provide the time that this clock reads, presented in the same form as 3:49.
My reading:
2:26
